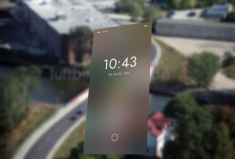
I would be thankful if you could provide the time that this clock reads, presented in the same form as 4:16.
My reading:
10:43
